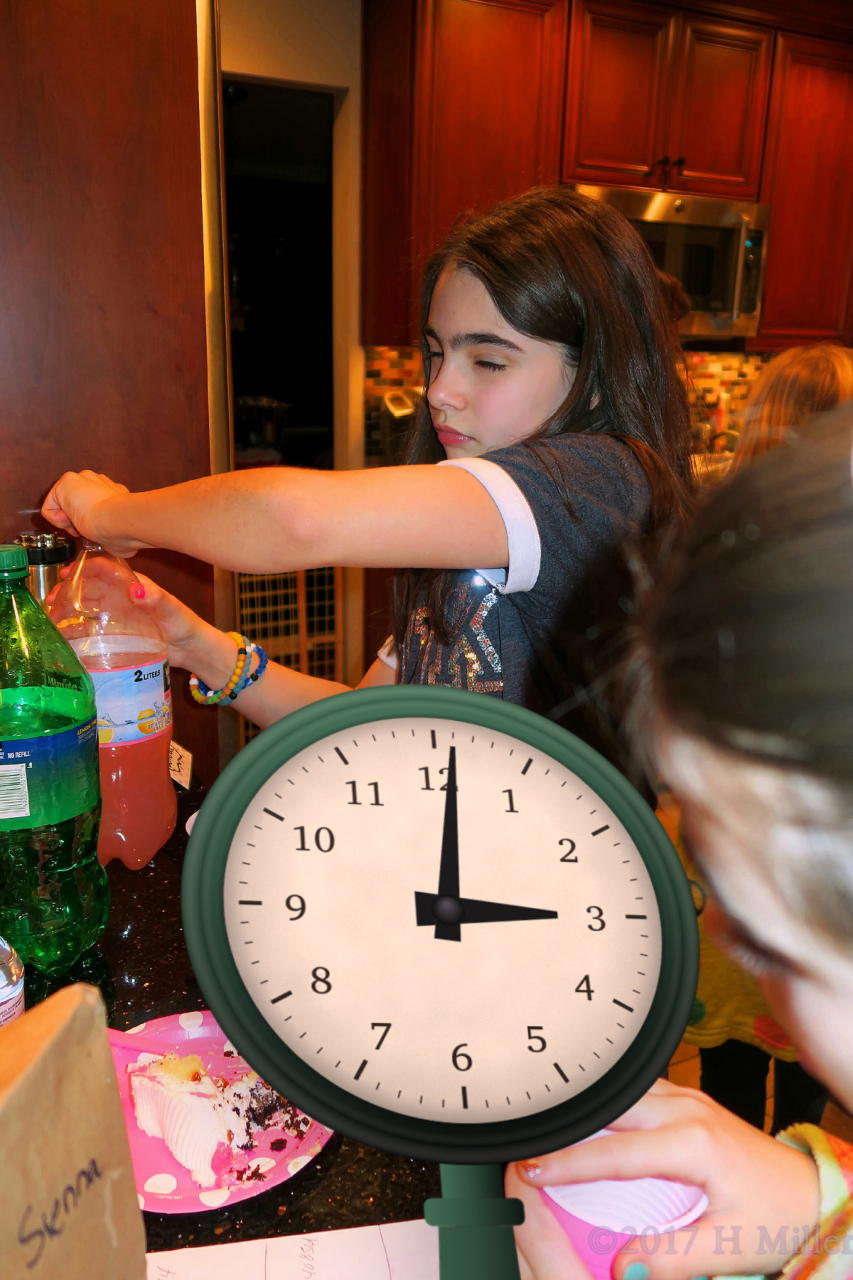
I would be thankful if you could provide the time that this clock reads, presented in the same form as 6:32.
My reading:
3:01
